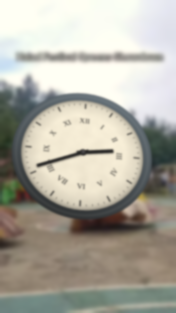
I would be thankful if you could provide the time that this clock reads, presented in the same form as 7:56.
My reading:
2:41
